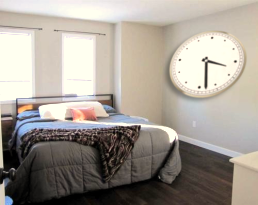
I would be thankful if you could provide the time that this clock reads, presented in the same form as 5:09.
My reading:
3:28
